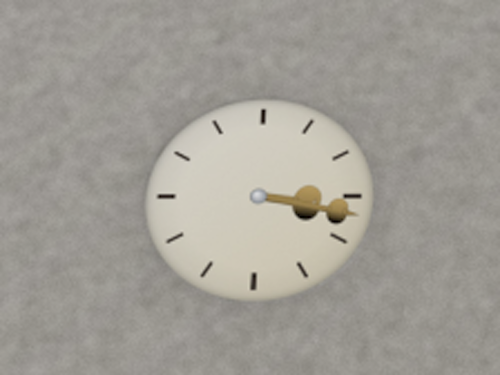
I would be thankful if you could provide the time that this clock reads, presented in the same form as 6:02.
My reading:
3:17
